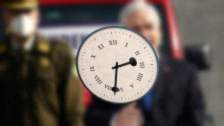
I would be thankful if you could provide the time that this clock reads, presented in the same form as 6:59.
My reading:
2:32
